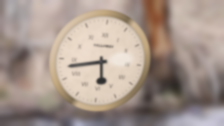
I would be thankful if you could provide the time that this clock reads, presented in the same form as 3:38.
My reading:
5:43
